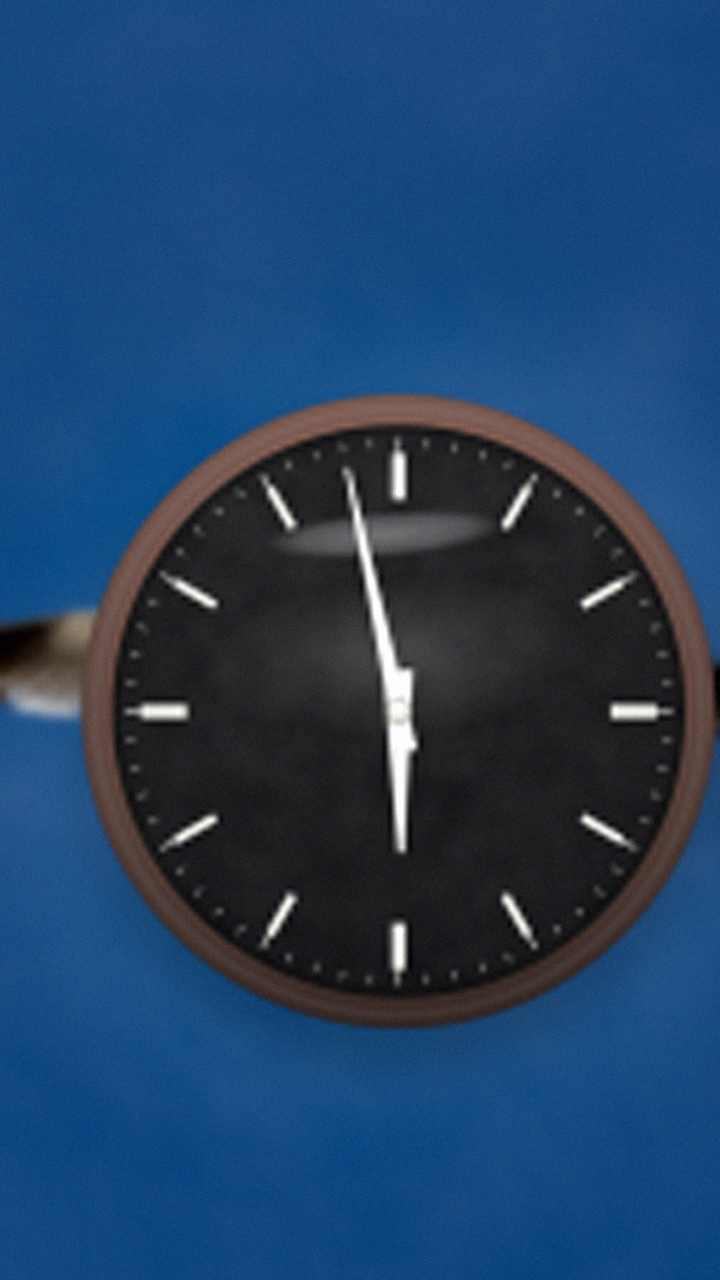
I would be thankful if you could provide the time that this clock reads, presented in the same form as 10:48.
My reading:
5:58
